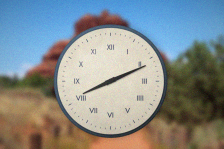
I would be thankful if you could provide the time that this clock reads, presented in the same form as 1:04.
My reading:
8:11
